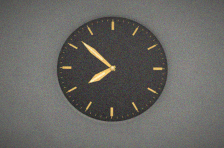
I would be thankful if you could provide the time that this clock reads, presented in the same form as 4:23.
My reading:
7:52
